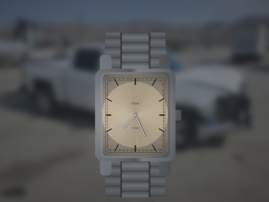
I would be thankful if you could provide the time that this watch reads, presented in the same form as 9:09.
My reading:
7:26
